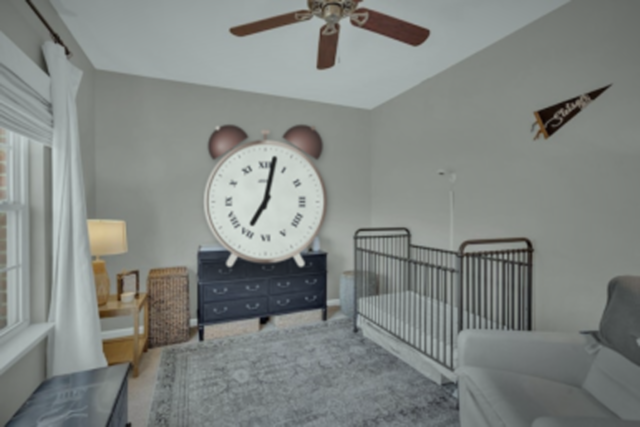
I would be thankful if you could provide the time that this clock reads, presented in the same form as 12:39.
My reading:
7:02
